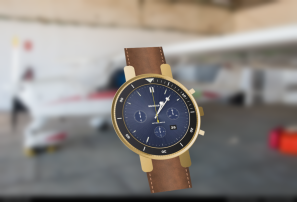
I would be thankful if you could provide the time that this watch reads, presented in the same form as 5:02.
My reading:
1:07
